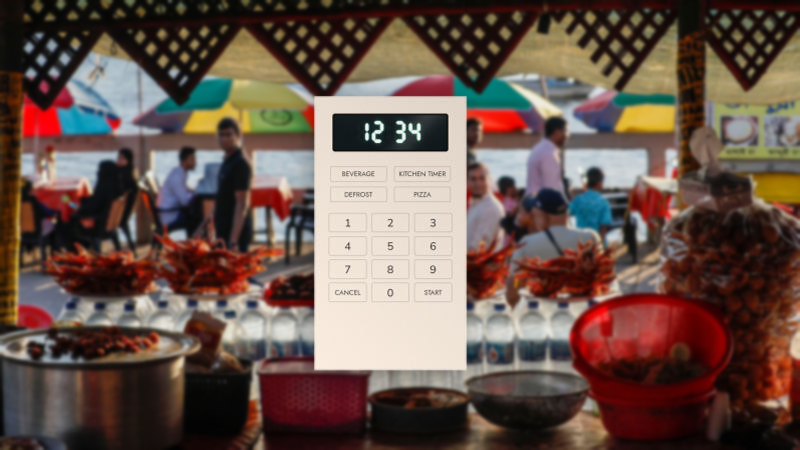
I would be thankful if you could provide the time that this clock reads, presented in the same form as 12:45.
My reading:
12:34
